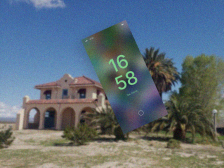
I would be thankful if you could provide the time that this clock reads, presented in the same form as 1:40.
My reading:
16:58
